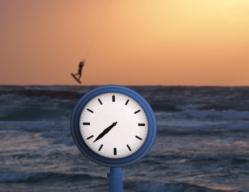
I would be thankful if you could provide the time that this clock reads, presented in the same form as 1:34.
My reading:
7:38
